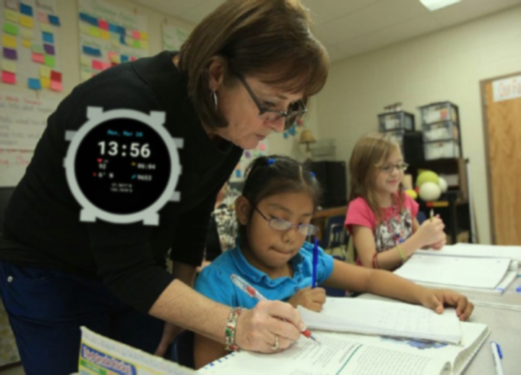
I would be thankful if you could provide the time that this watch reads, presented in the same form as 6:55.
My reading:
13:56
